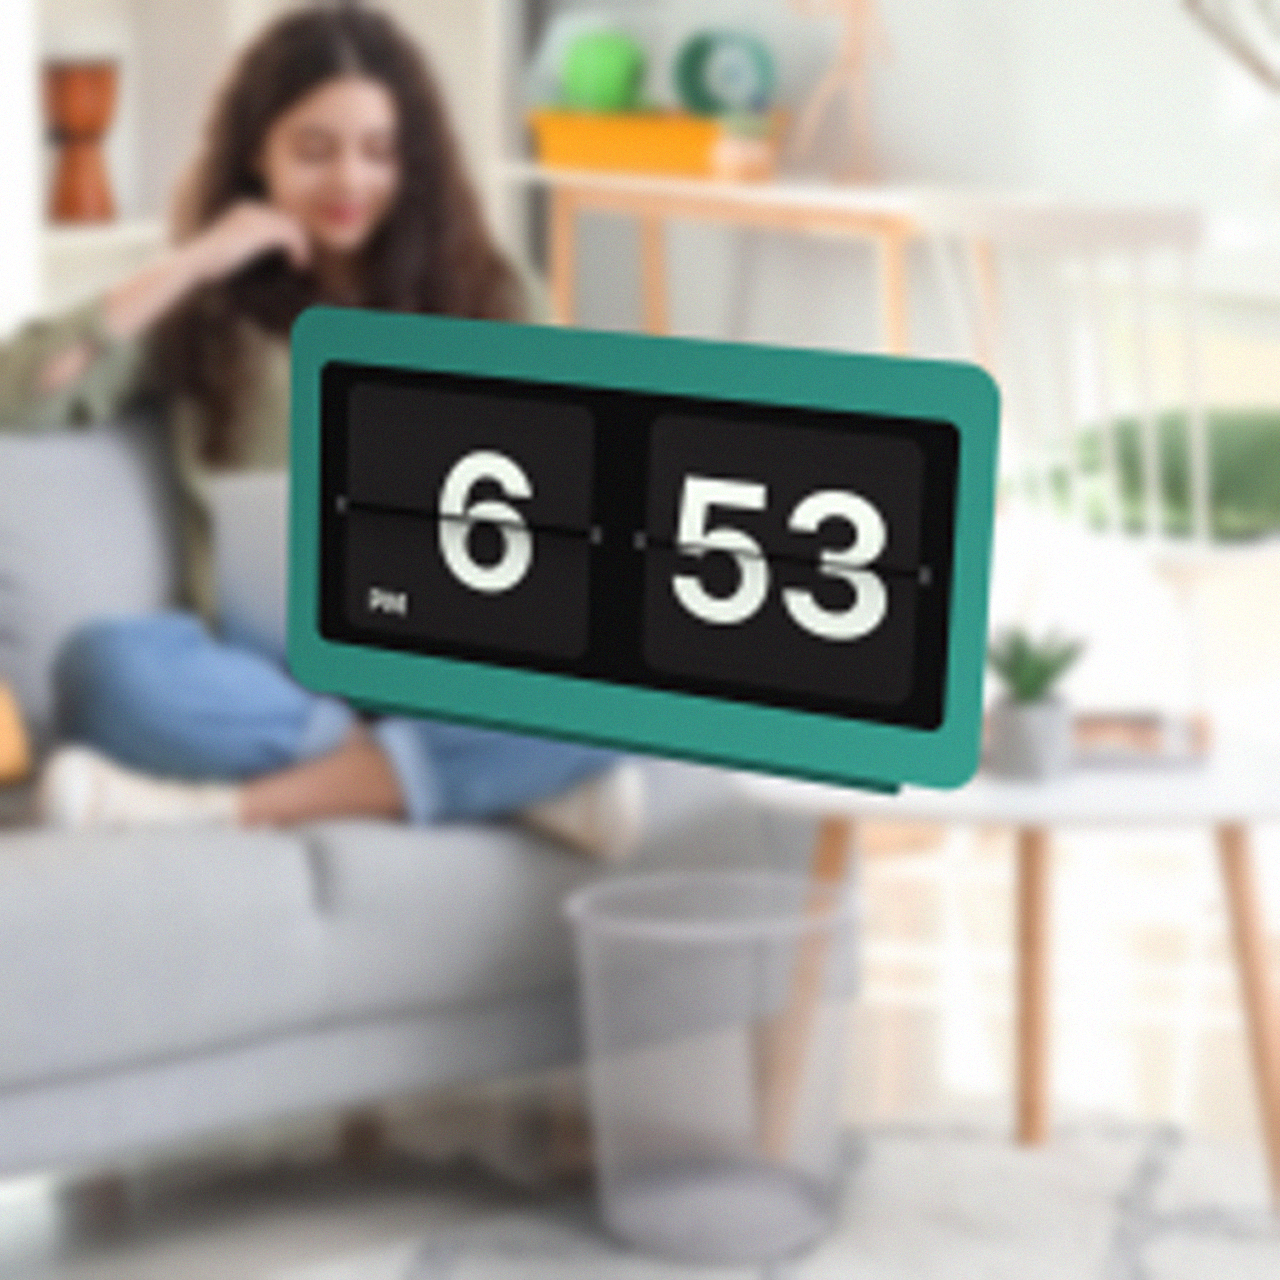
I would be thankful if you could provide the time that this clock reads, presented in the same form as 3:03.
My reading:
6:53
